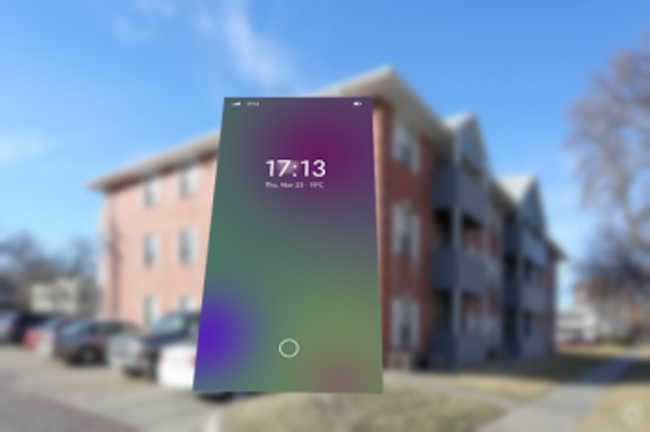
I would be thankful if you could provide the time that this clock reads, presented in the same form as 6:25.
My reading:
17:13
